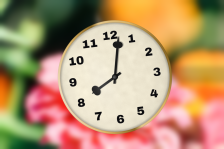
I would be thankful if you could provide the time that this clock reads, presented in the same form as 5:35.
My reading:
8:02
